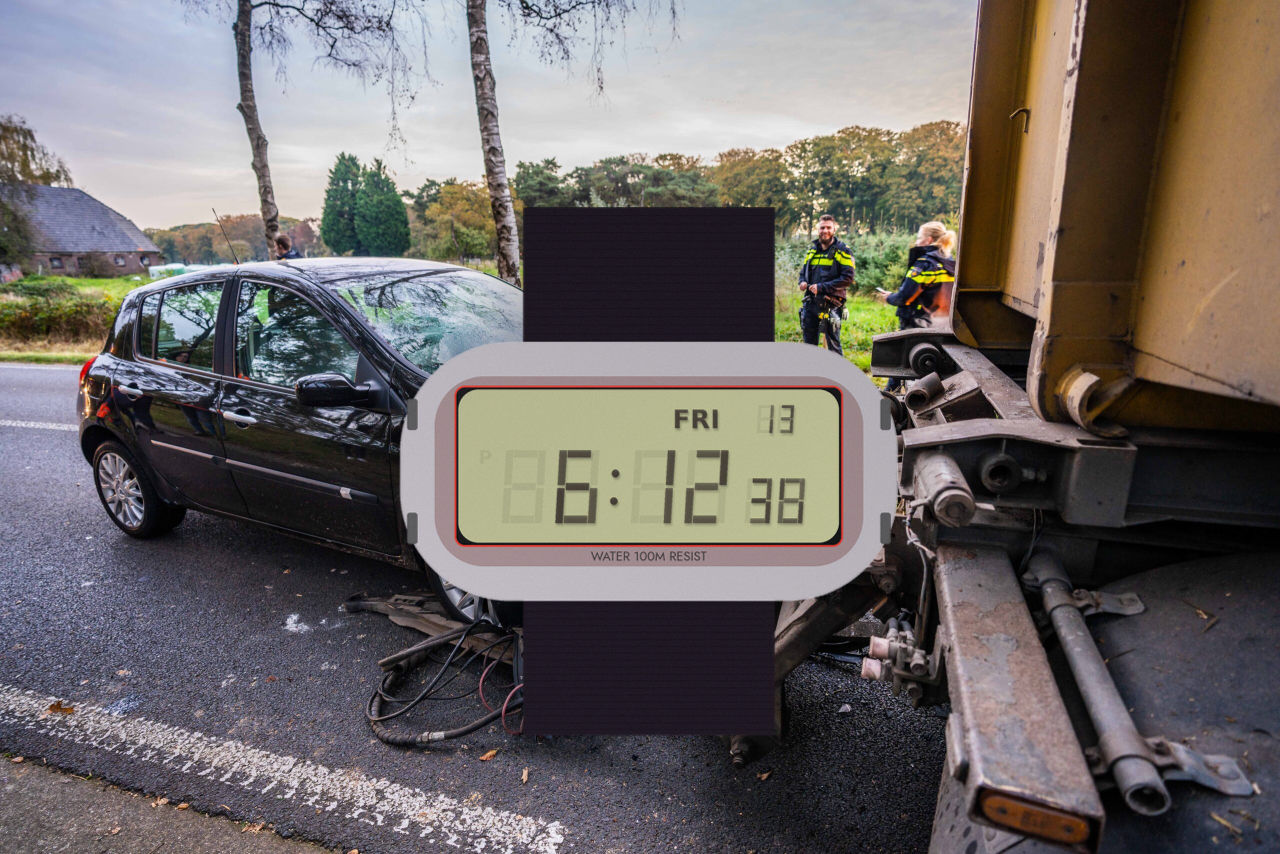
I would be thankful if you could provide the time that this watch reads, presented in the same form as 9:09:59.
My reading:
6:12:38
